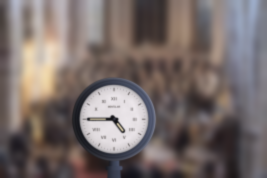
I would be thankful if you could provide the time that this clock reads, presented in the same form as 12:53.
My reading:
4:45
